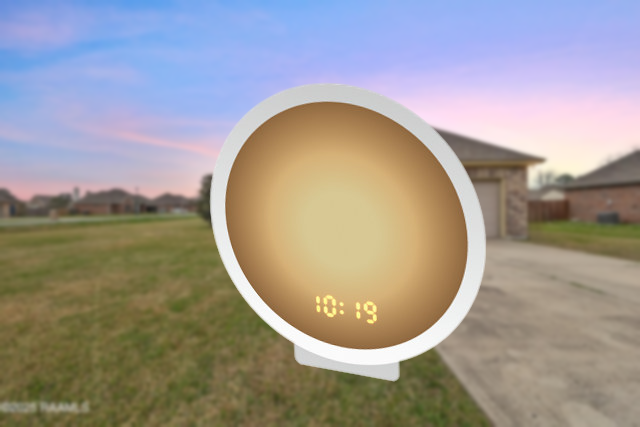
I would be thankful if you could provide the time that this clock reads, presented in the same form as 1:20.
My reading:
10:19
